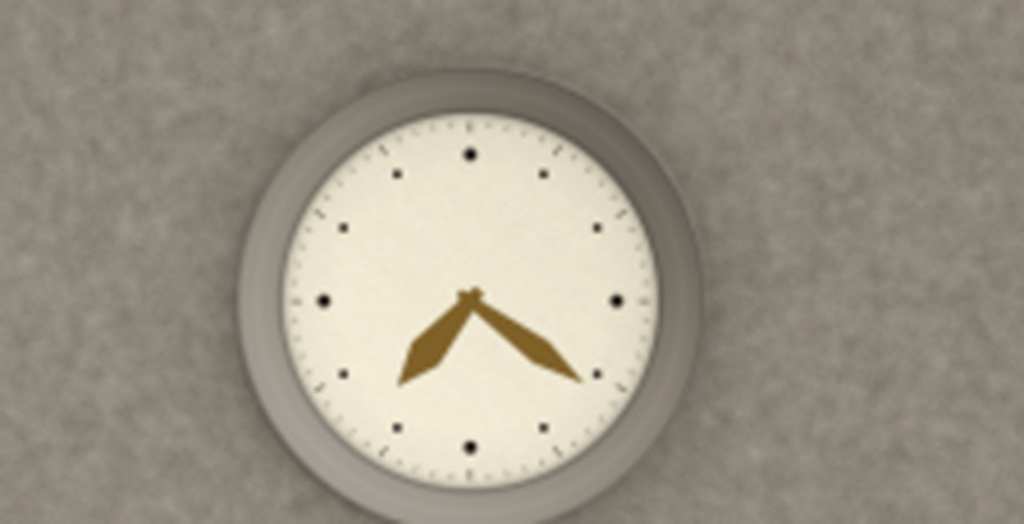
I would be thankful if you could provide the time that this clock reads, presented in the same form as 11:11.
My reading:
7:21
